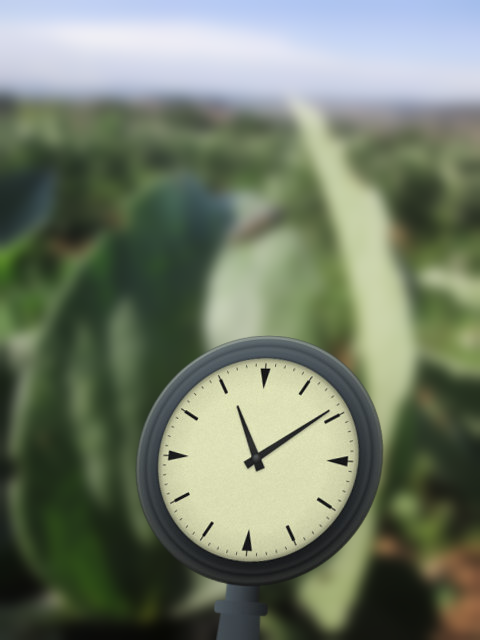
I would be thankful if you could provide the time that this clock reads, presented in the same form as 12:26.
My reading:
11:09
